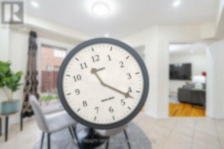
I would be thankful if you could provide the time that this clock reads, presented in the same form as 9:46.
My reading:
11:22
